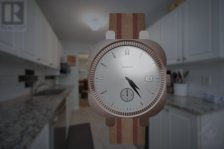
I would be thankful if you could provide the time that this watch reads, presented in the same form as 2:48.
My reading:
4:24
